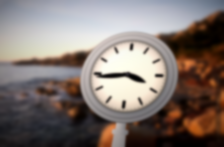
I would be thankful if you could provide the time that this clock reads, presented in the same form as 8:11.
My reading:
3:44
